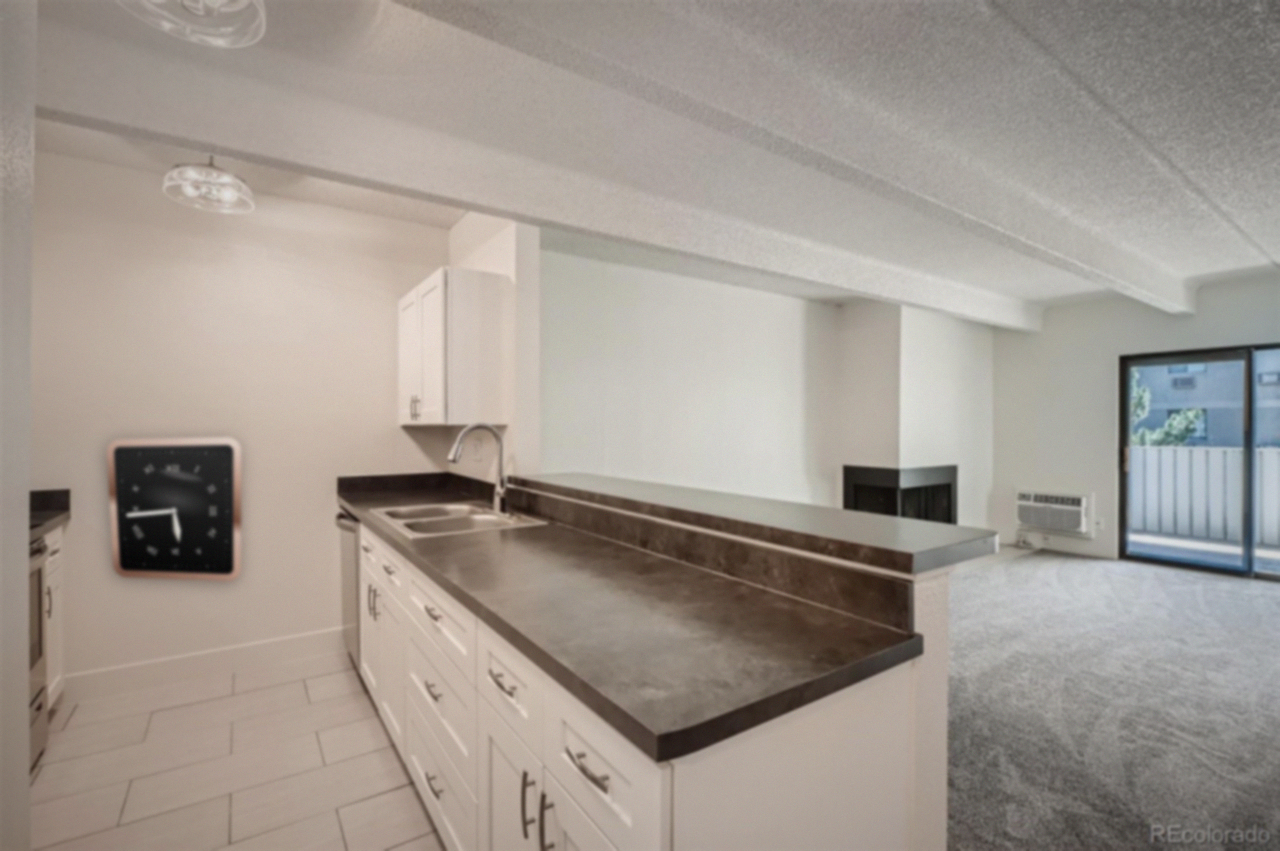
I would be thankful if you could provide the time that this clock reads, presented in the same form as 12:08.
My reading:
5:44
